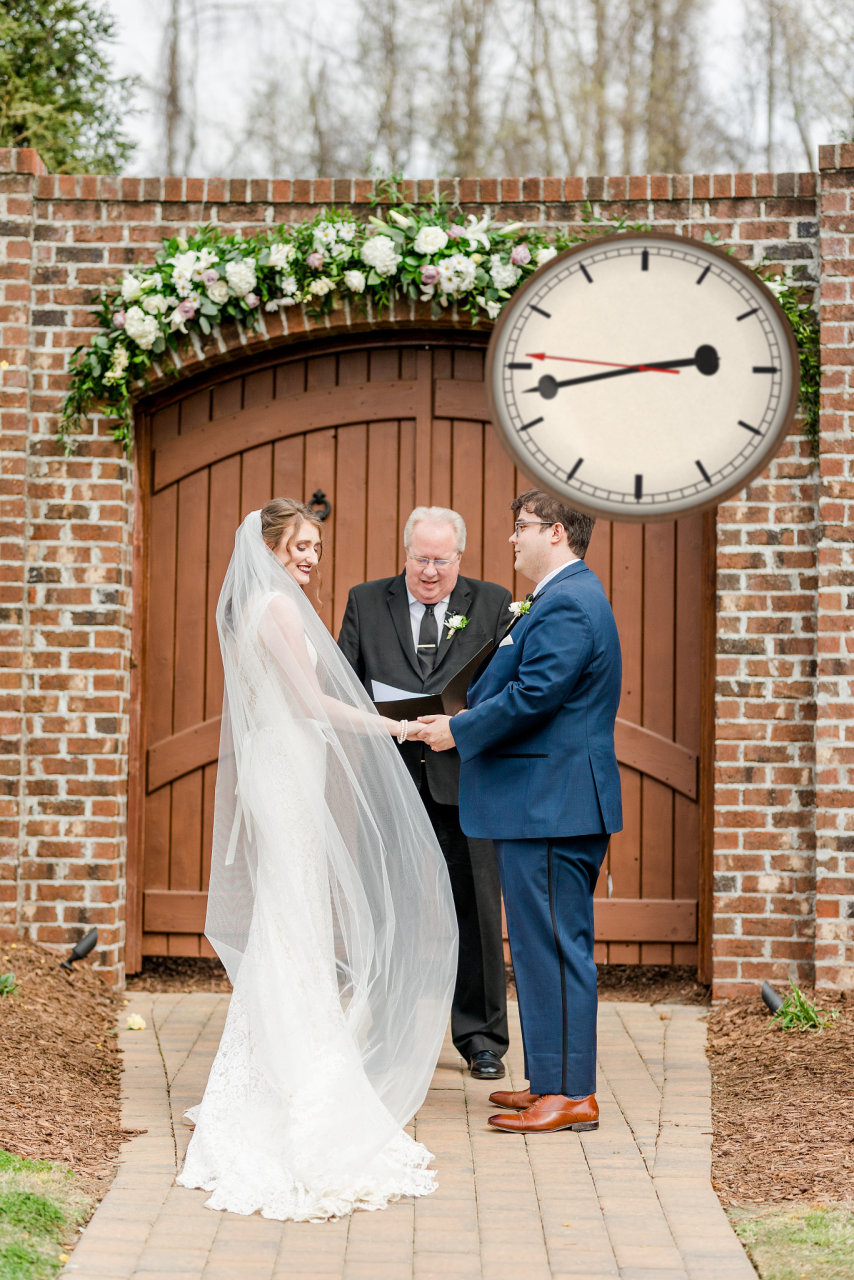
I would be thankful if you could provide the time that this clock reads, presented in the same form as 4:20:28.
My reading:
2:42:46
